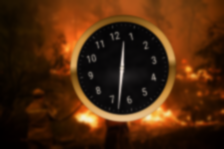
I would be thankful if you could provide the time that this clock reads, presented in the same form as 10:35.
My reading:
12:33
